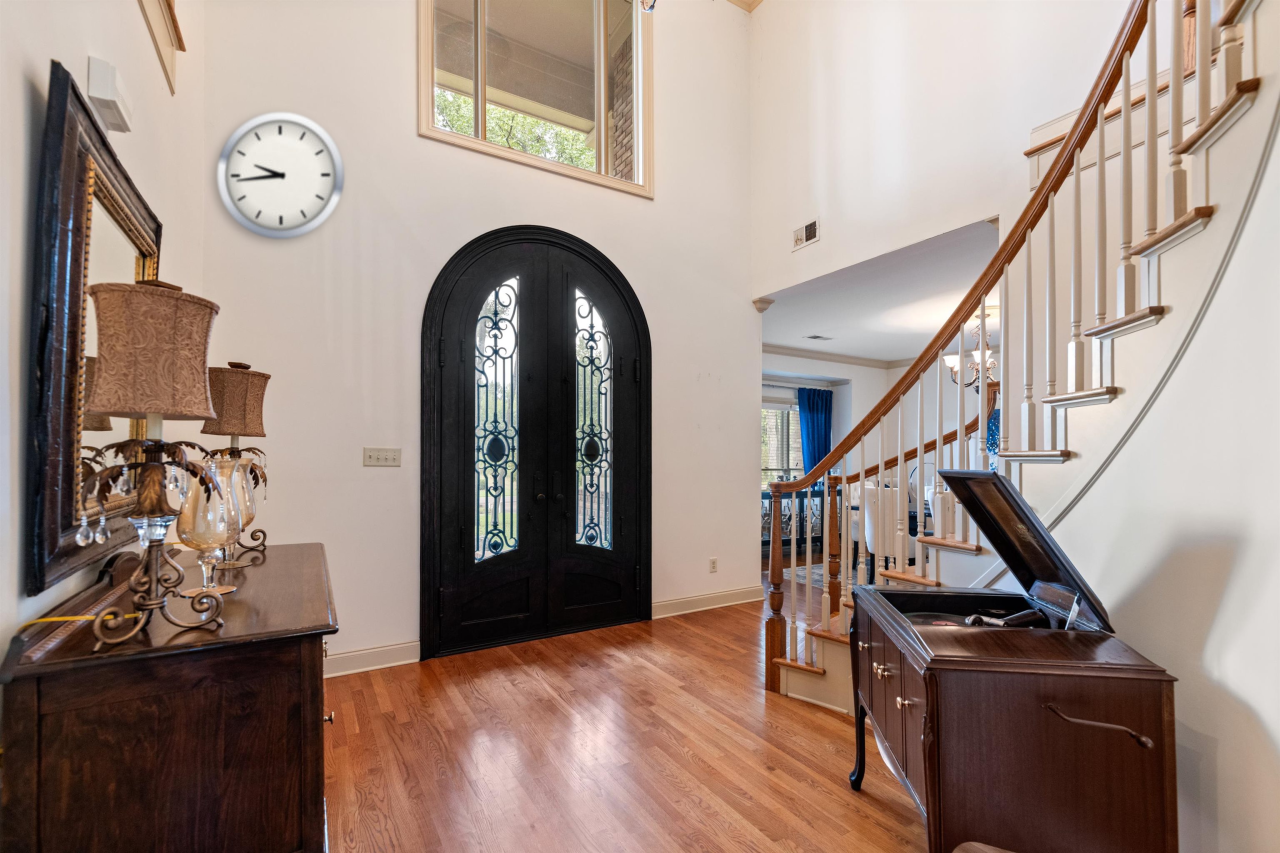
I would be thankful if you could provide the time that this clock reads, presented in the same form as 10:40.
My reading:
9:44
